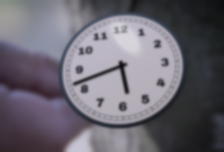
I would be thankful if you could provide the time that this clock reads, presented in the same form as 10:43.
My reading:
5:42
